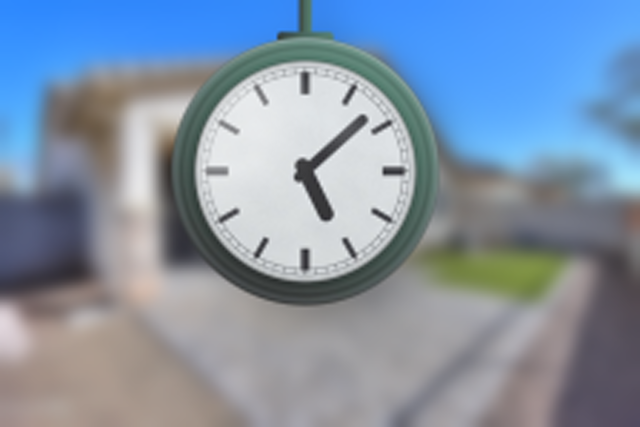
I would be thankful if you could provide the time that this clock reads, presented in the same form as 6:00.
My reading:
5:08
